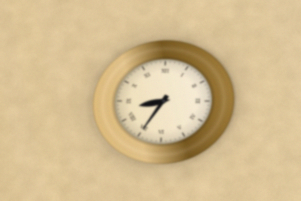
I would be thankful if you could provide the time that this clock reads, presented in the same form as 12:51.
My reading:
8:35
